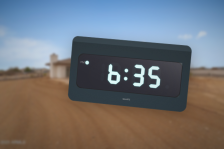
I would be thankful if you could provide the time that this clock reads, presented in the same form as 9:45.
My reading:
6:35
